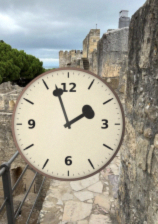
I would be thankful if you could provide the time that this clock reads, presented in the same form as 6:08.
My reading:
1:57
